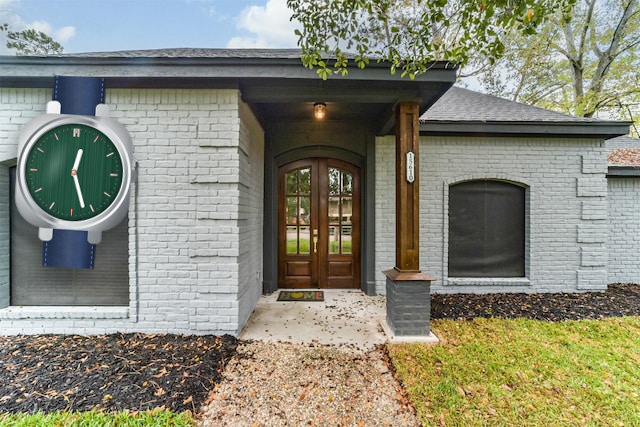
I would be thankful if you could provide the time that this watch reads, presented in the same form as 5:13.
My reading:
12:27
